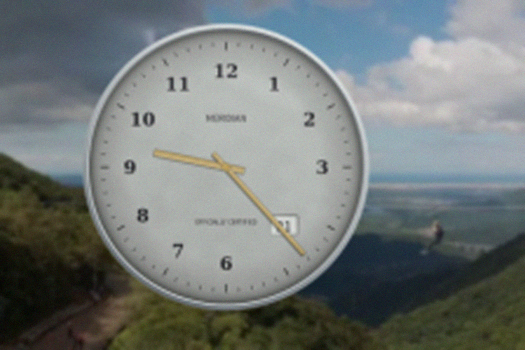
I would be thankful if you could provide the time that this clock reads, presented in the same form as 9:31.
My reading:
9:23
